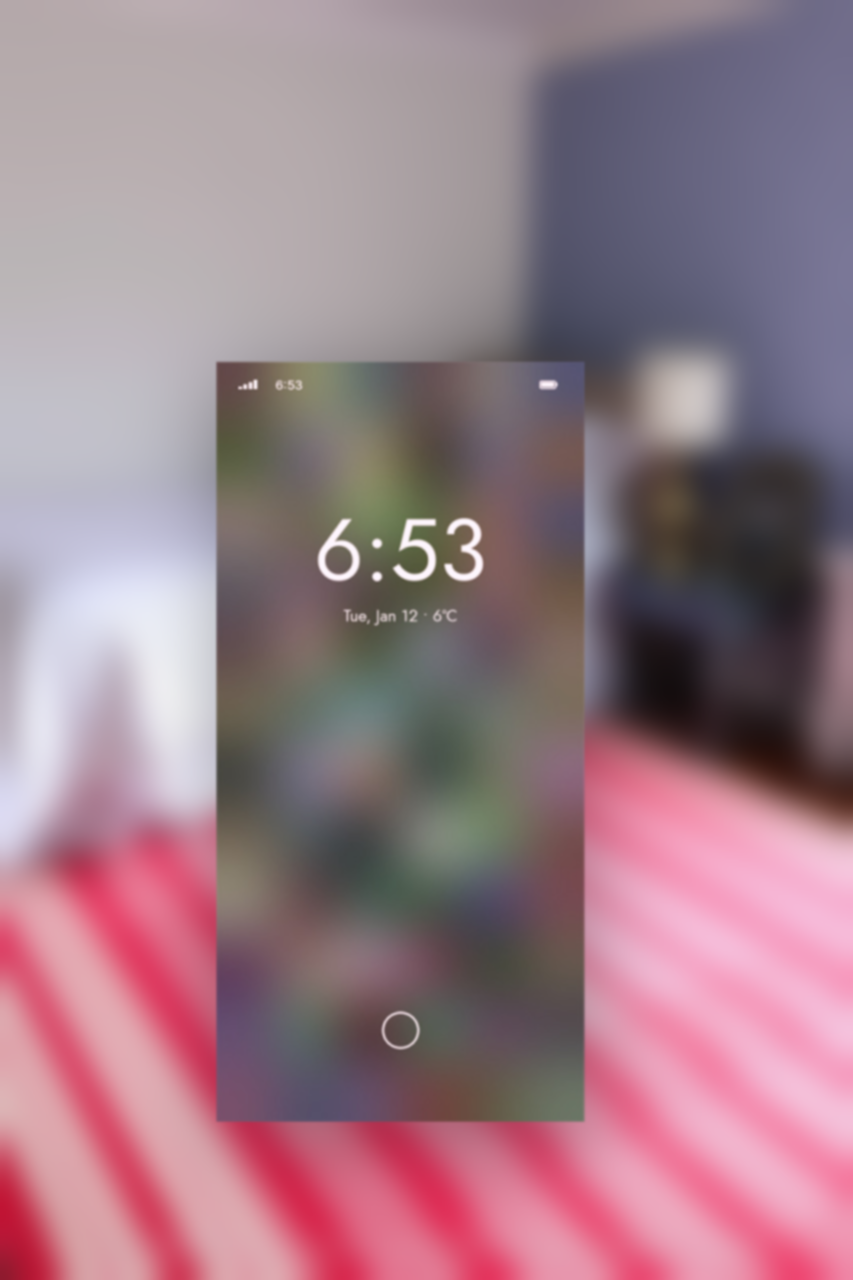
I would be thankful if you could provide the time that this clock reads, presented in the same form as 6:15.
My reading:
6:53
